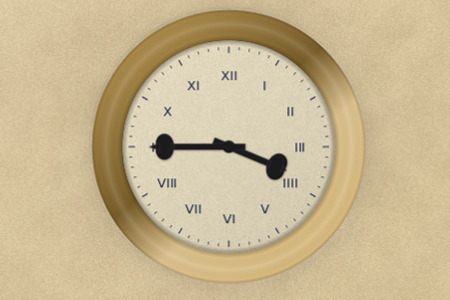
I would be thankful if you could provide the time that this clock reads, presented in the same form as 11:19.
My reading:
3:45
